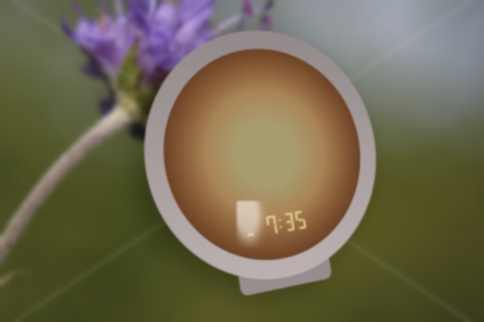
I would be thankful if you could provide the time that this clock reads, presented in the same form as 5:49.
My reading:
7:35
